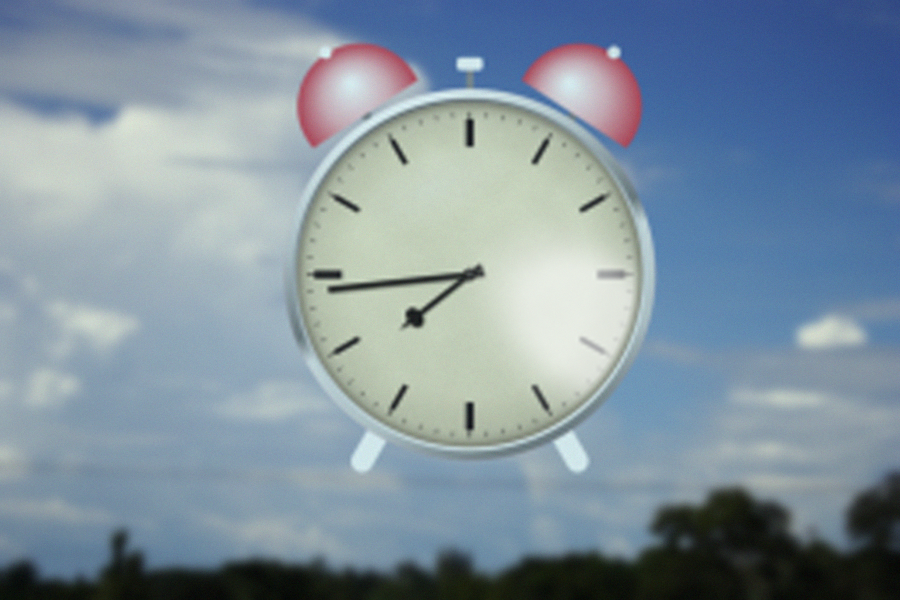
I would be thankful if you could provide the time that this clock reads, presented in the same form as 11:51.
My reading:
7:44
